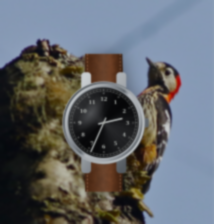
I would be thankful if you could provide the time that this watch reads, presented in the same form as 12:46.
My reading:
2:34
